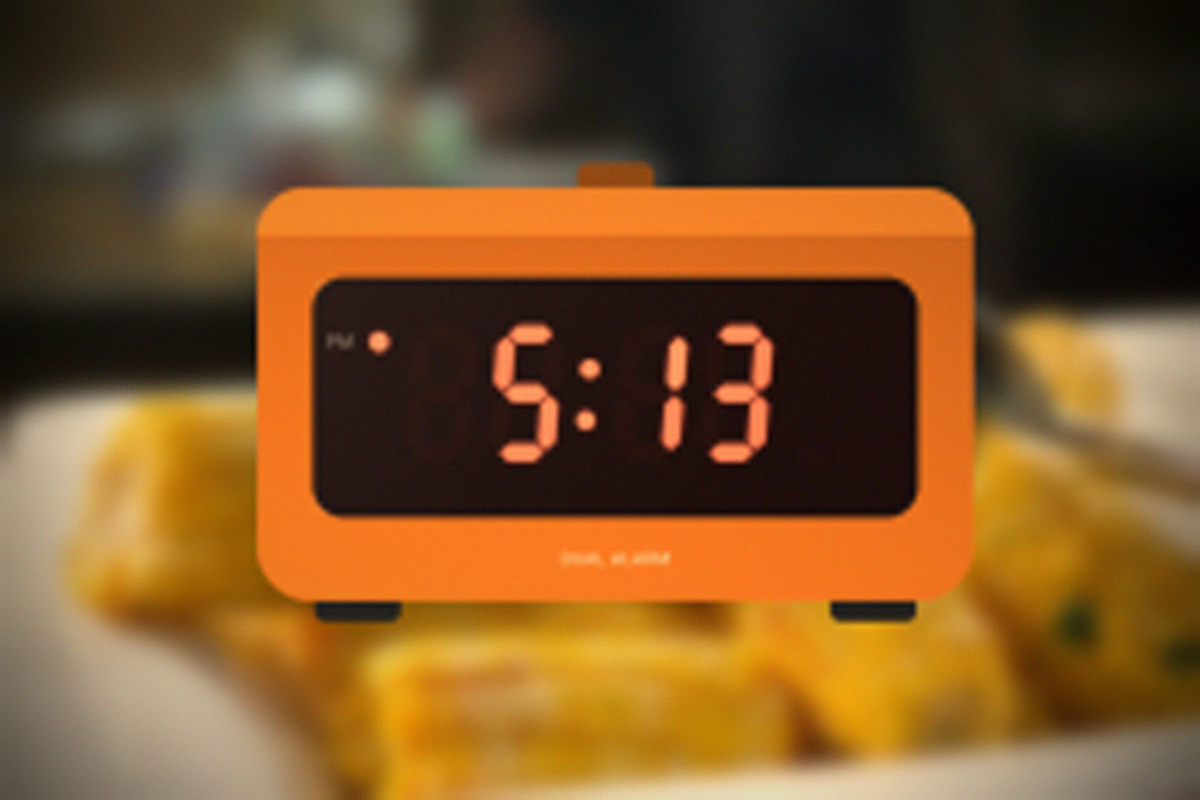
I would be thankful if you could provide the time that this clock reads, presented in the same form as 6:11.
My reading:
5:13
